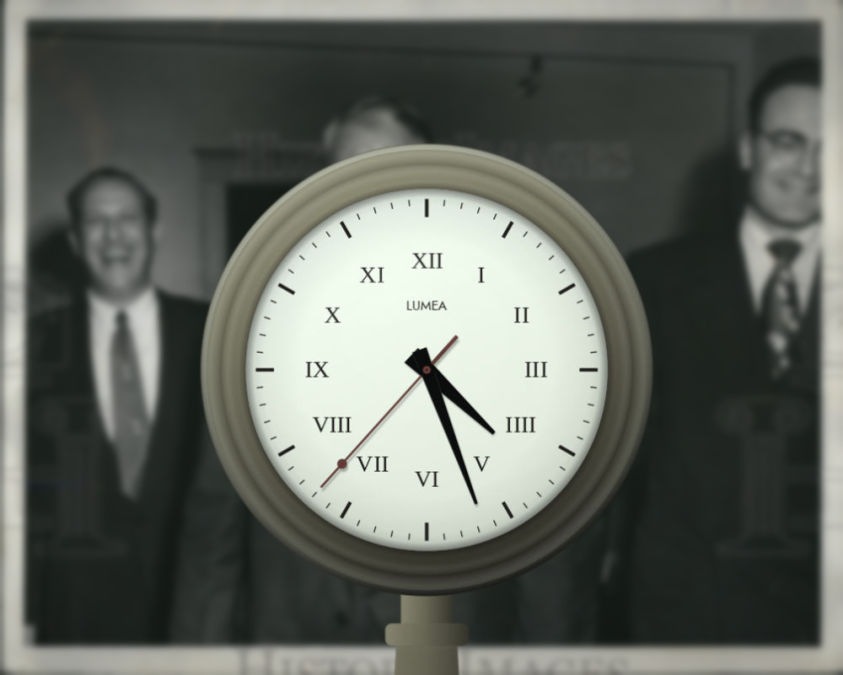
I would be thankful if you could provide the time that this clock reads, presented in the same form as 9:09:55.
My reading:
4:26:37
